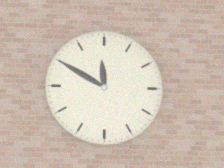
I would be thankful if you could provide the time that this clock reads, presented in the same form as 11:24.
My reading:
11:50
